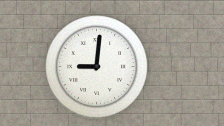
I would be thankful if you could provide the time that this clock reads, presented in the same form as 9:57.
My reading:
9:01
